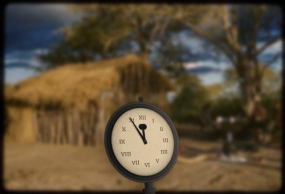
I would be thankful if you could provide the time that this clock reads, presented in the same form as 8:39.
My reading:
11:55
